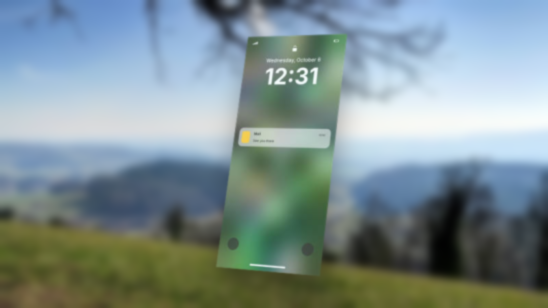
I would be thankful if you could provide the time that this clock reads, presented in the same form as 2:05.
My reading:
12:31
